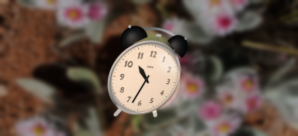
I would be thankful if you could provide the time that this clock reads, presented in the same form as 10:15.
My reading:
10:33
